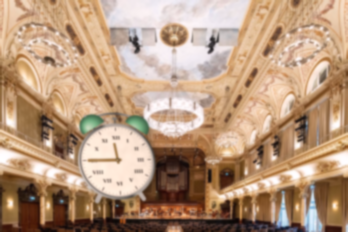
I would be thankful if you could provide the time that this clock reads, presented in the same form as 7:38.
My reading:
11:45
